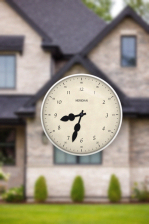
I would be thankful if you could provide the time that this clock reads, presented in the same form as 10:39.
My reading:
8:33
